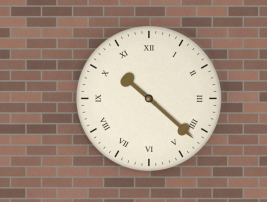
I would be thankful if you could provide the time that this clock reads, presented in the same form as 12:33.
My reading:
10:22
